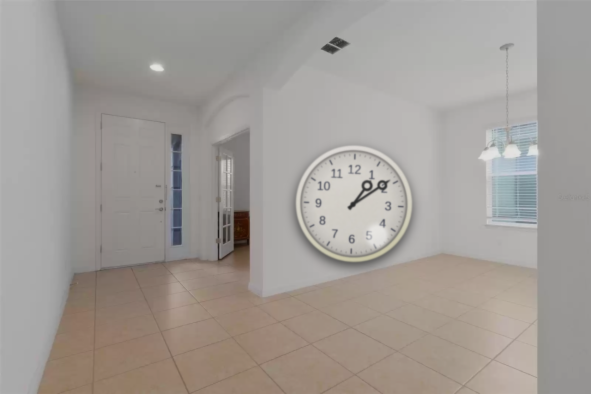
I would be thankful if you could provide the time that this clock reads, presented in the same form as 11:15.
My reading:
1:09
